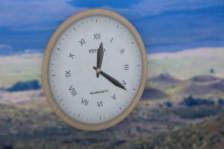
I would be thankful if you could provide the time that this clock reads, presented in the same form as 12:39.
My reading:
12:21
